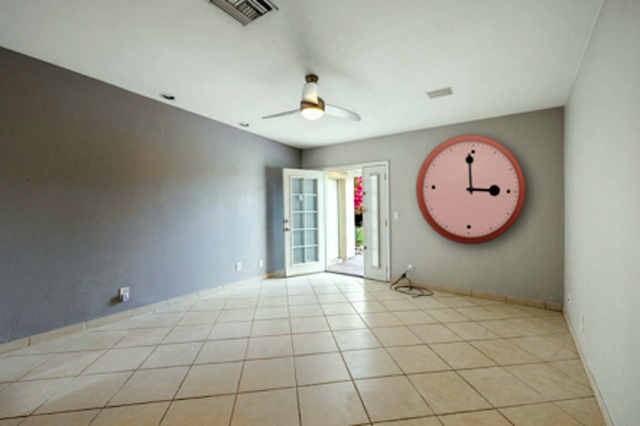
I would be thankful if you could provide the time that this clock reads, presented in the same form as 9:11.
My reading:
2:59
